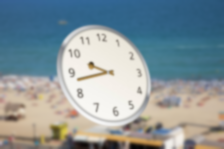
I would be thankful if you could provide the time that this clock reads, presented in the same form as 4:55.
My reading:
9:43
